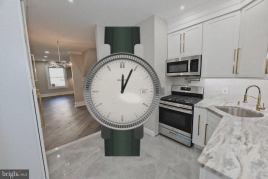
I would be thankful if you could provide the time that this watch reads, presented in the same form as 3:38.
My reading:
12:04
